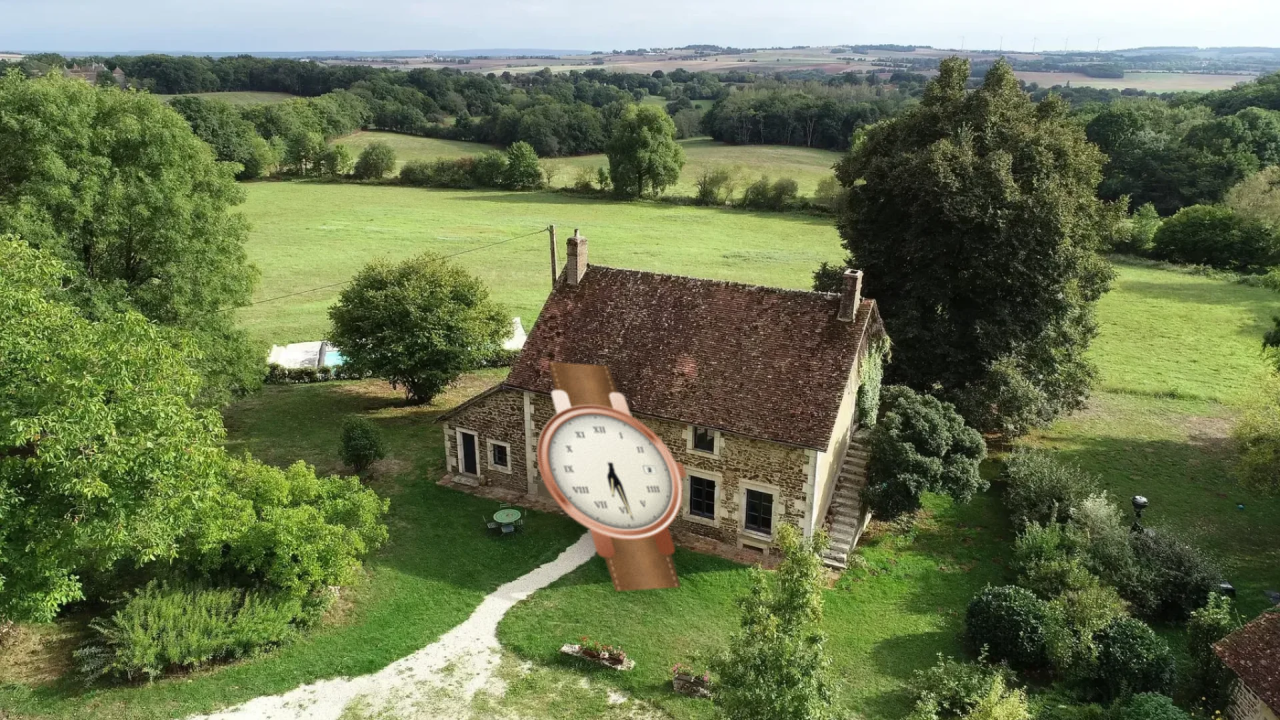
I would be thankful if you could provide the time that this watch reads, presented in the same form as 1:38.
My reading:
6:29
